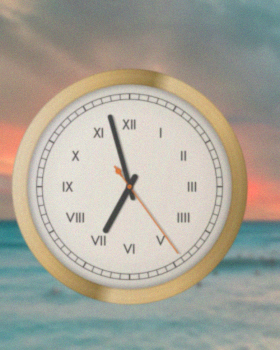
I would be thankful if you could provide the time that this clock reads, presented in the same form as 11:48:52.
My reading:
6:57:24
